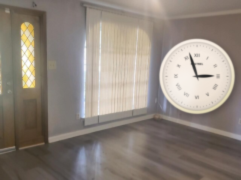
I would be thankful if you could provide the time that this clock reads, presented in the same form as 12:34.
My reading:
2:57
